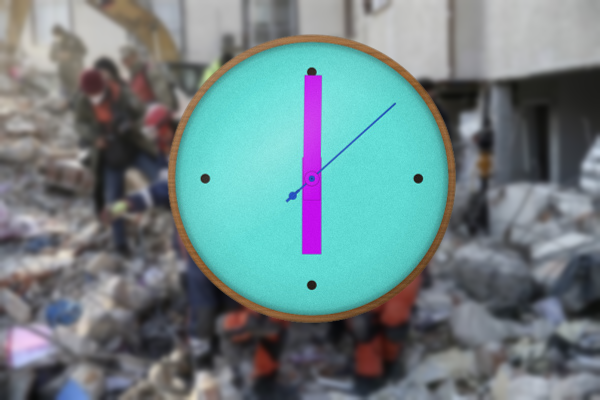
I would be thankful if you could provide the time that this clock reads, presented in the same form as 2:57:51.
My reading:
6:00:08
